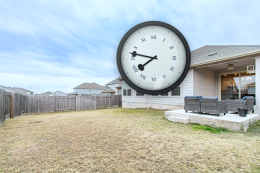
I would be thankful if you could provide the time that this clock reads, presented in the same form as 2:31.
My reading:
7:47
